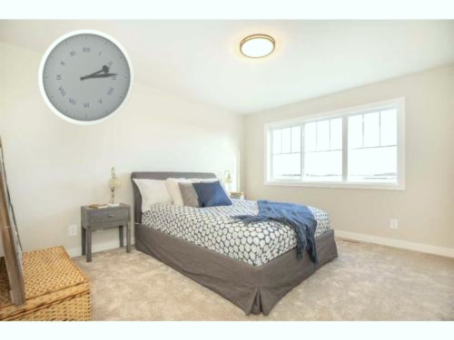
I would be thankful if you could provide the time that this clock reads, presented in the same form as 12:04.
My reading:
2:14
